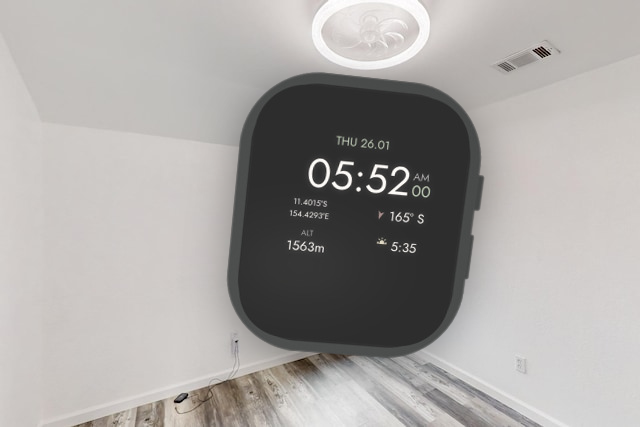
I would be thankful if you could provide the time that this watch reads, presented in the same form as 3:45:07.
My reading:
5:52:00
